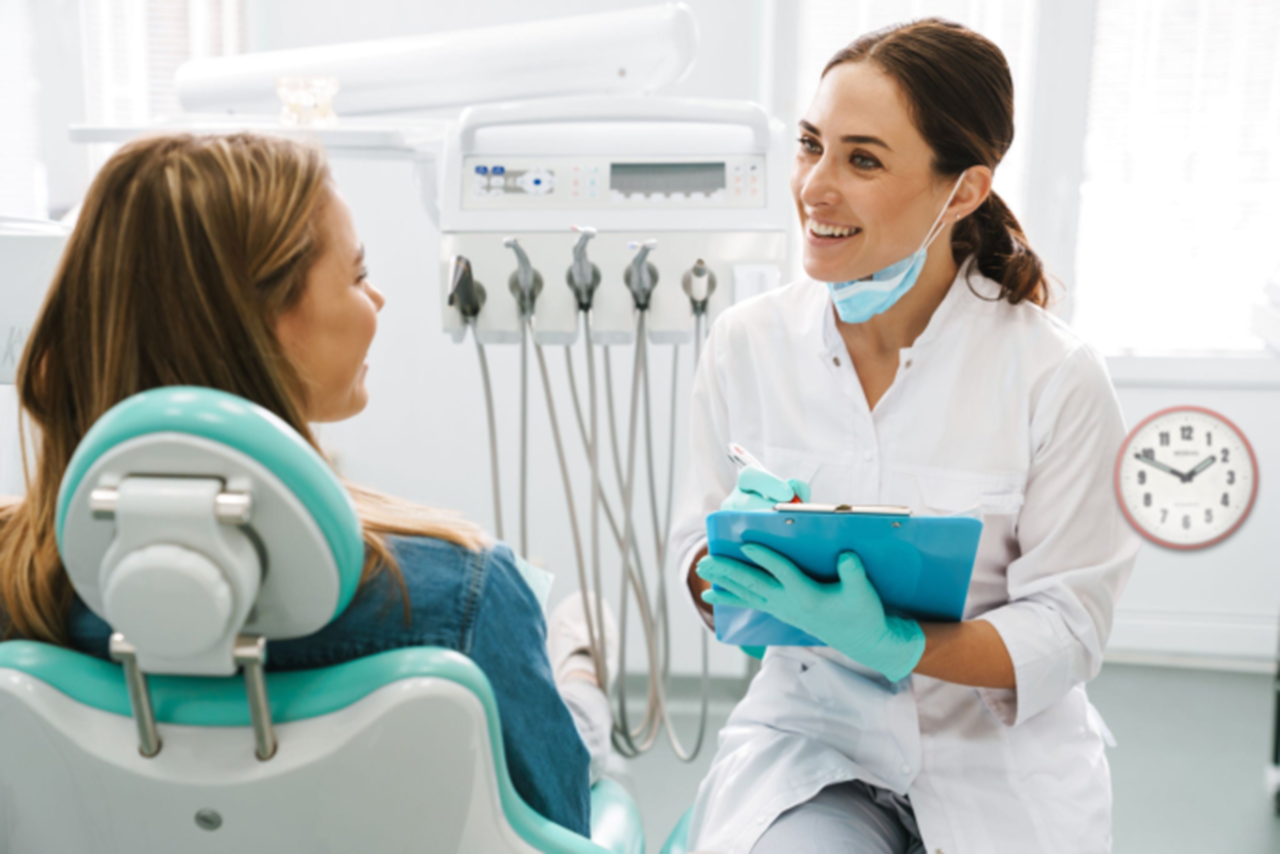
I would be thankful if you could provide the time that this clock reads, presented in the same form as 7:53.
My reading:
1:49
